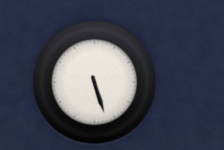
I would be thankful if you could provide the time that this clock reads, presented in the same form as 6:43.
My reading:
5:27
